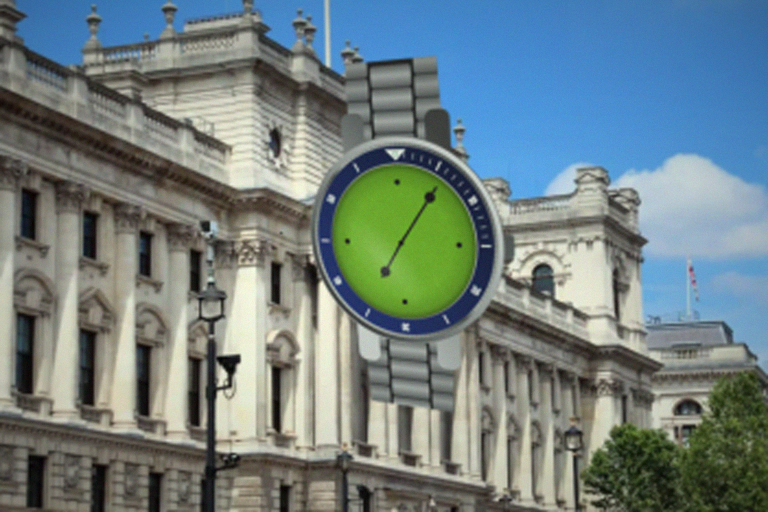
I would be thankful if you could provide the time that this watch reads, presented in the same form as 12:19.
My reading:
7:06
